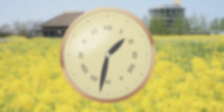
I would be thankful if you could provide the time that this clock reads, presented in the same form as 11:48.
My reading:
1:32
